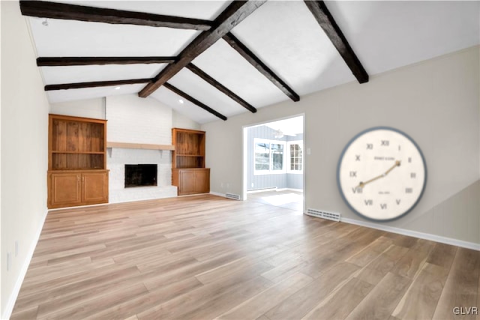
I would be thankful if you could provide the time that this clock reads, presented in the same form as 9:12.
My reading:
1:41
